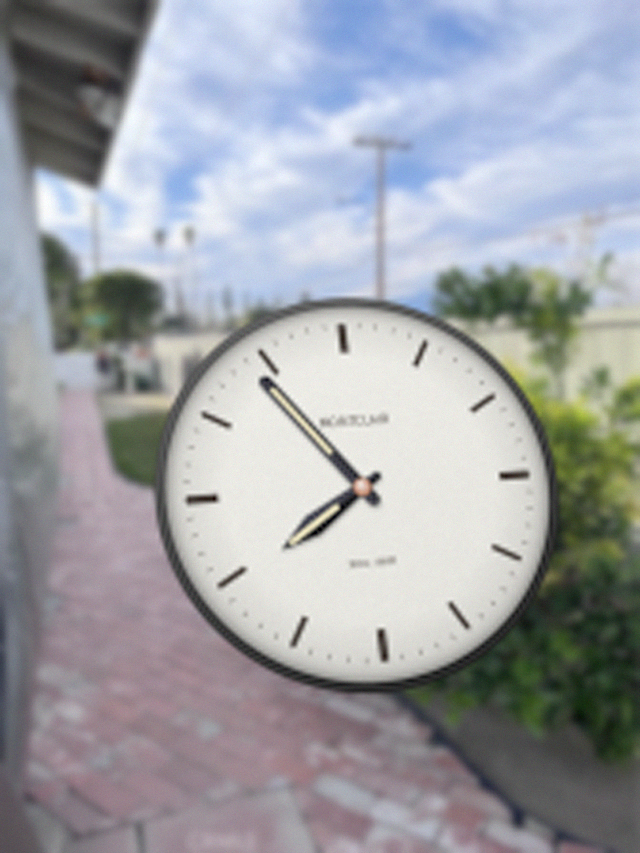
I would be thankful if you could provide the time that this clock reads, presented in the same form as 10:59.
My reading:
7:54
